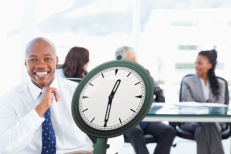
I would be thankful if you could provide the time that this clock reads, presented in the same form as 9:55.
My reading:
12:30
